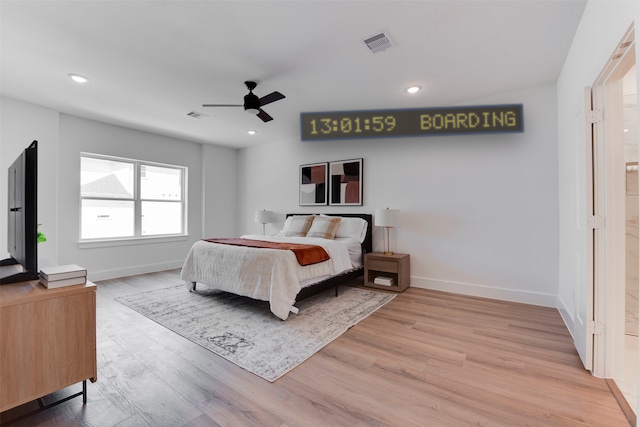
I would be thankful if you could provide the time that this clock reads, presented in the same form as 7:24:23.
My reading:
13:01:59
